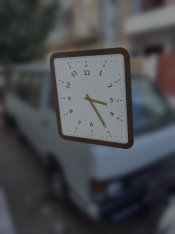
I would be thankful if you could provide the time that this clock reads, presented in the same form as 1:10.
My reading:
3:25
